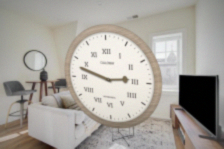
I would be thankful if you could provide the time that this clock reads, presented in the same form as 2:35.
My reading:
2:48
